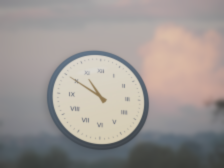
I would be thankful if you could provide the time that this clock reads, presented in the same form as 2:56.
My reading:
10:50
